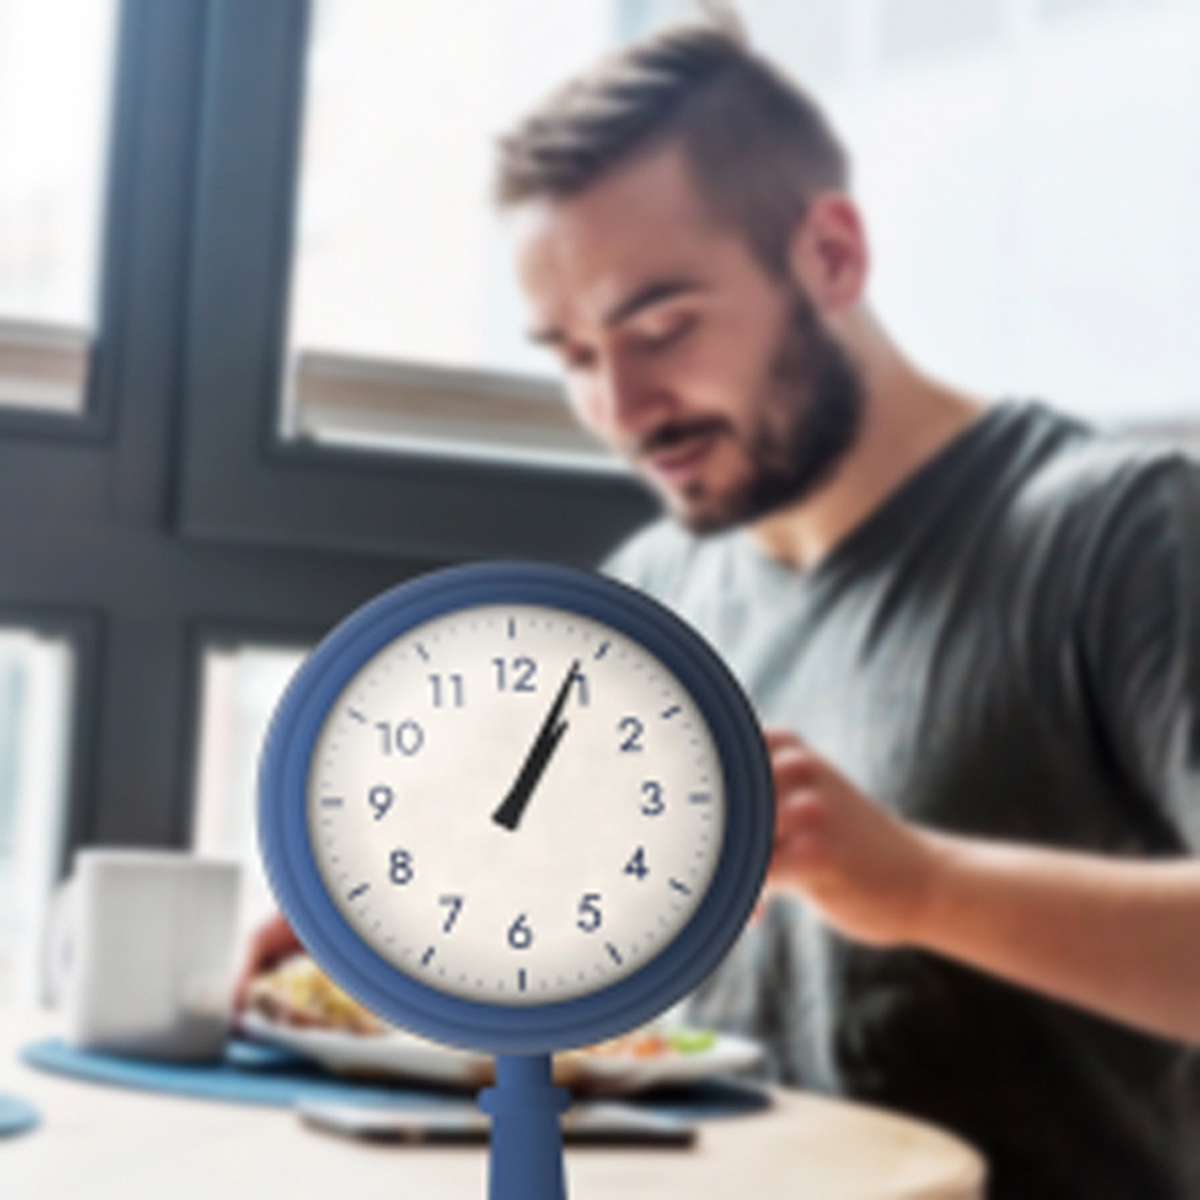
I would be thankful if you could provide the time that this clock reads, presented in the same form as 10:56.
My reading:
1:04
